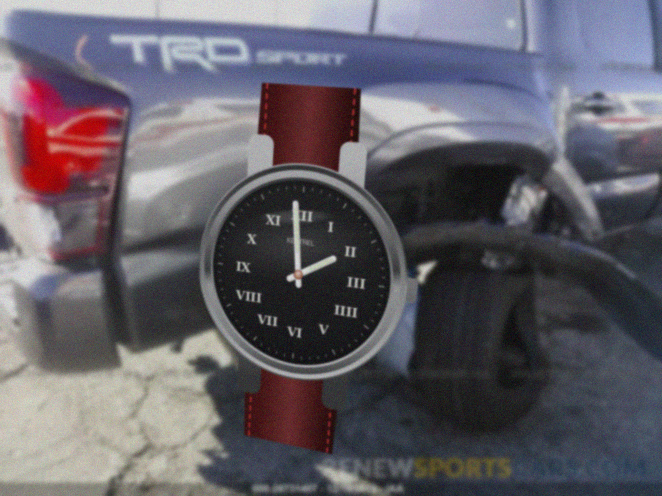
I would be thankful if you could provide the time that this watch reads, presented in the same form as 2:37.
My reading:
1:59
